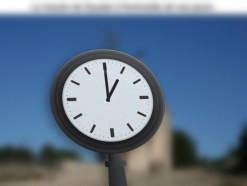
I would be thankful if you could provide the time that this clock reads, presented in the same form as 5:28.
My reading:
1:00
